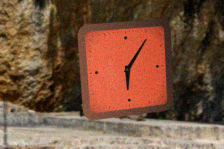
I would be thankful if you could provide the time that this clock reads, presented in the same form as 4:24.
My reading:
6:06
